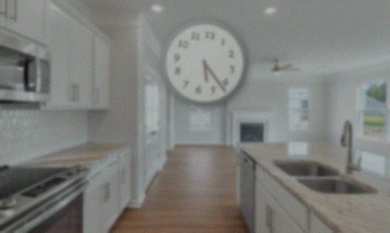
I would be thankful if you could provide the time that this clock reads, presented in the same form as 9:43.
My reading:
5:22
